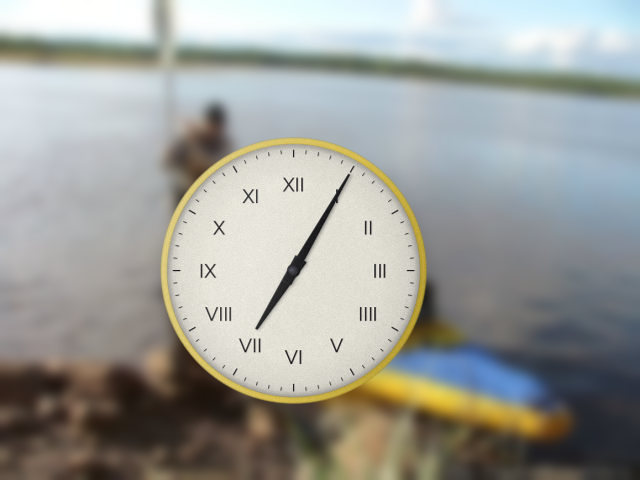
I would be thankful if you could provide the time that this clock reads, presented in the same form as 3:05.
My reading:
7:05
